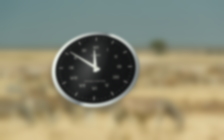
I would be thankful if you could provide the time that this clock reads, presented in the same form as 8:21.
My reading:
11:51
